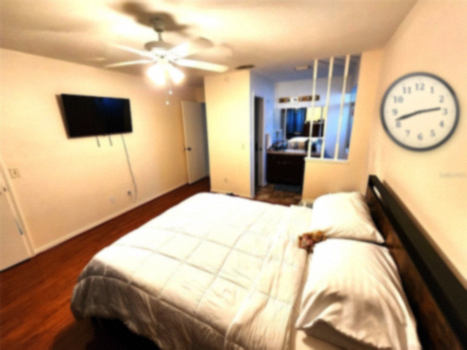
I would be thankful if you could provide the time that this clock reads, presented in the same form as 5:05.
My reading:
2:42
